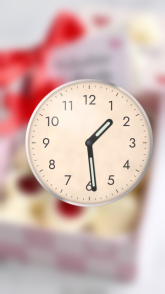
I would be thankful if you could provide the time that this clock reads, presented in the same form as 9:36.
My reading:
1:29
